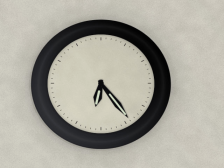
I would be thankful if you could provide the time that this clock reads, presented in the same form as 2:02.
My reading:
6:24
